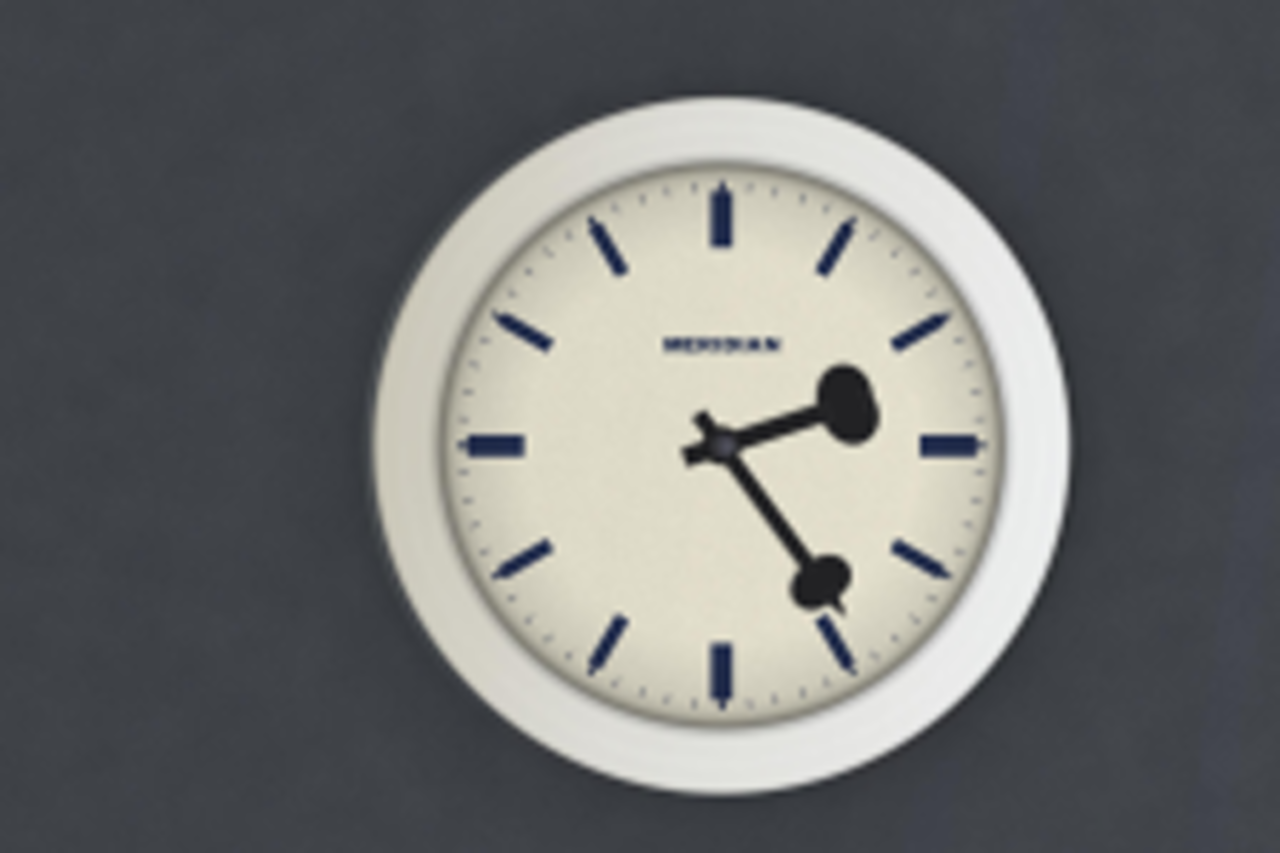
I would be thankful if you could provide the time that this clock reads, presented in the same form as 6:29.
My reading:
2:24
